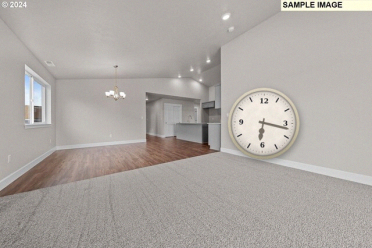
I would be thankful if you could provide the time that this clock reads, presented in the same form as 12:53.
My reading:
6:17
